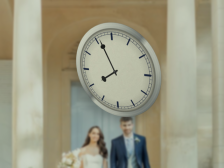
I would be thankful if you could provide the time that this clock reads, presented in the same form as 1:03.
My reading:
7:56
